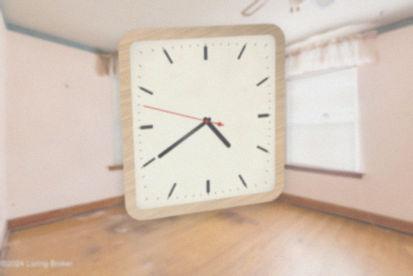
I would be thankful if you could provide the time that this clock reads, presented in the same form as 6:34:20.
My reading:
4:39:48
